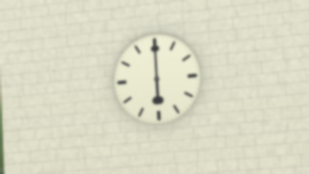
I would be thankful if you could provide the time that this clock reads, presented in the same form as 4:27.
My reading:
6:00
